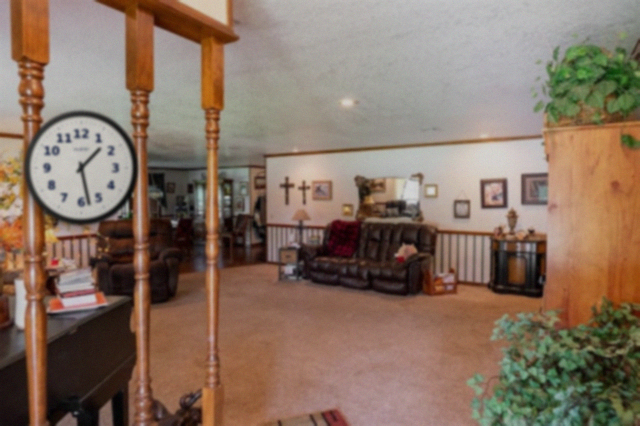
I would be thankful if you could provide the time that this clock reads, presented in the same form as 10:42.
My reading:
1:28
